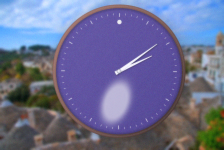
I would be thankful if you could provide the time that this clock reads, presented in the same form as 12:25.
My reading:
2:09
